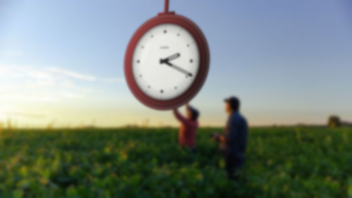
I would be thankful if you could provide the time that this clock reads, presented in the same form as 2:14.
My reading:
2:19
